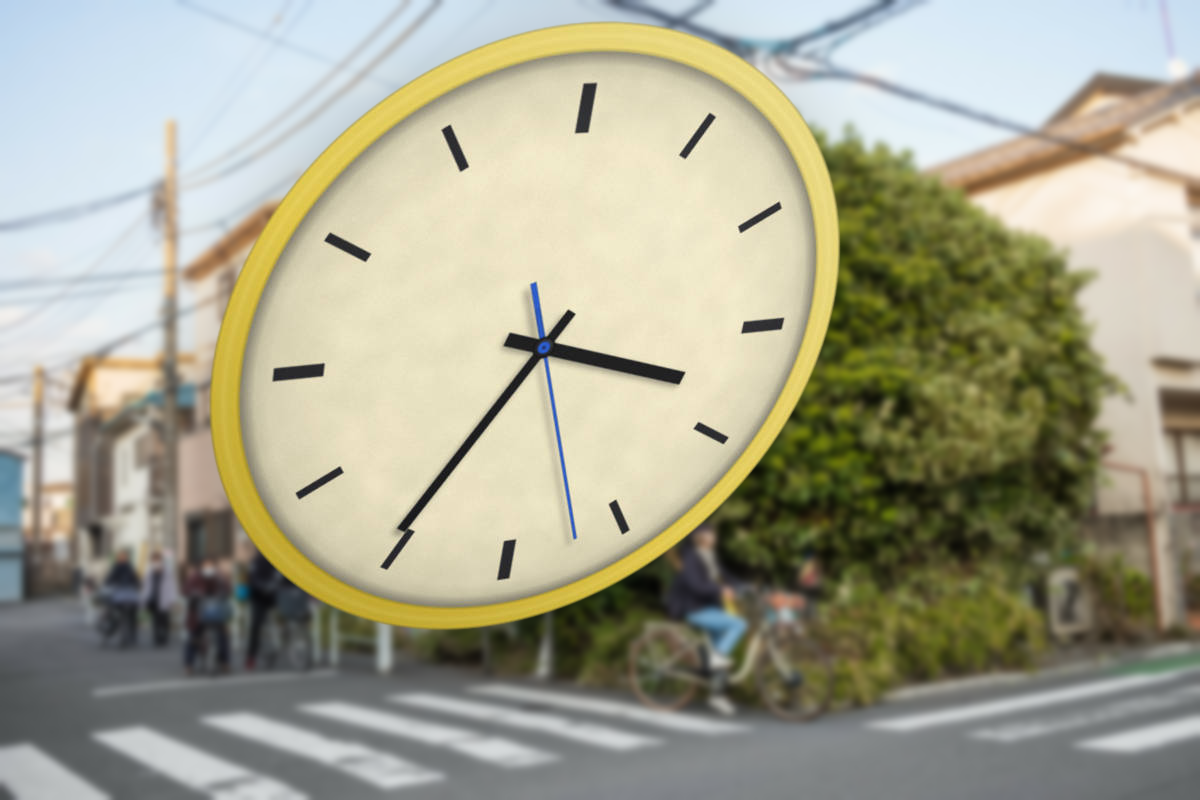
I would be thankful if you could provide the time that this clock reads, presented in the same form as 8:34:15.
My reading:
3:35:27
